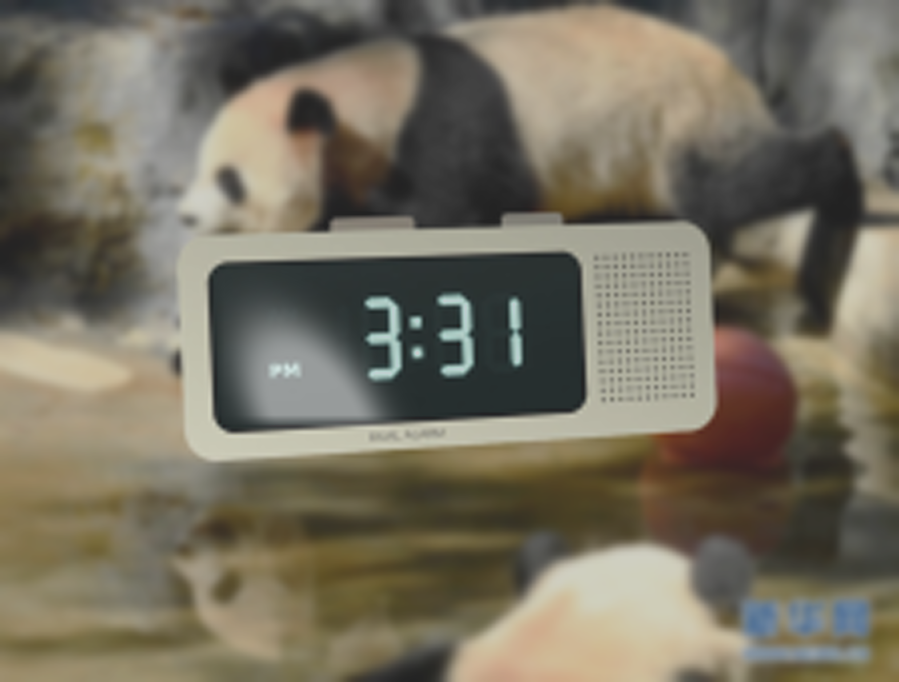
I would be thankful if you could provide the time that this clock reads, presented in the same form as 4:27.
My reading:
3:31
